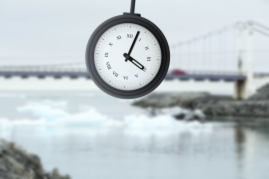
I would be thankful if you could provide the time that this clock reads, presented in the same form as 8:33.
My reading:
4:03
